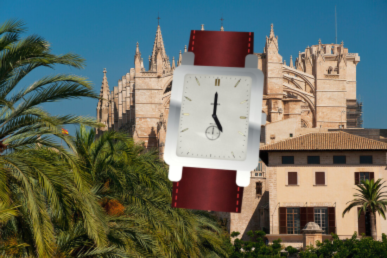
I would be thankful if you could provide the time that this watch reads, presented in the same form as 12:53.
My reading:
5:00
